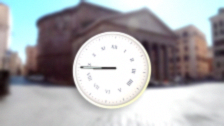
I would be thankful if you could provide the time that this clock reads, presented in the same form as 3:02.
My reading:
8:44
